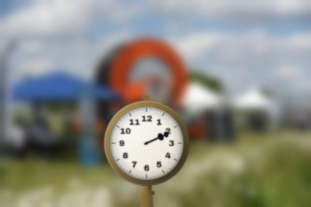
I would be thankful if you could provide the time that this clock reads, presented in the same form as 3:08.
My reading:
2:11
